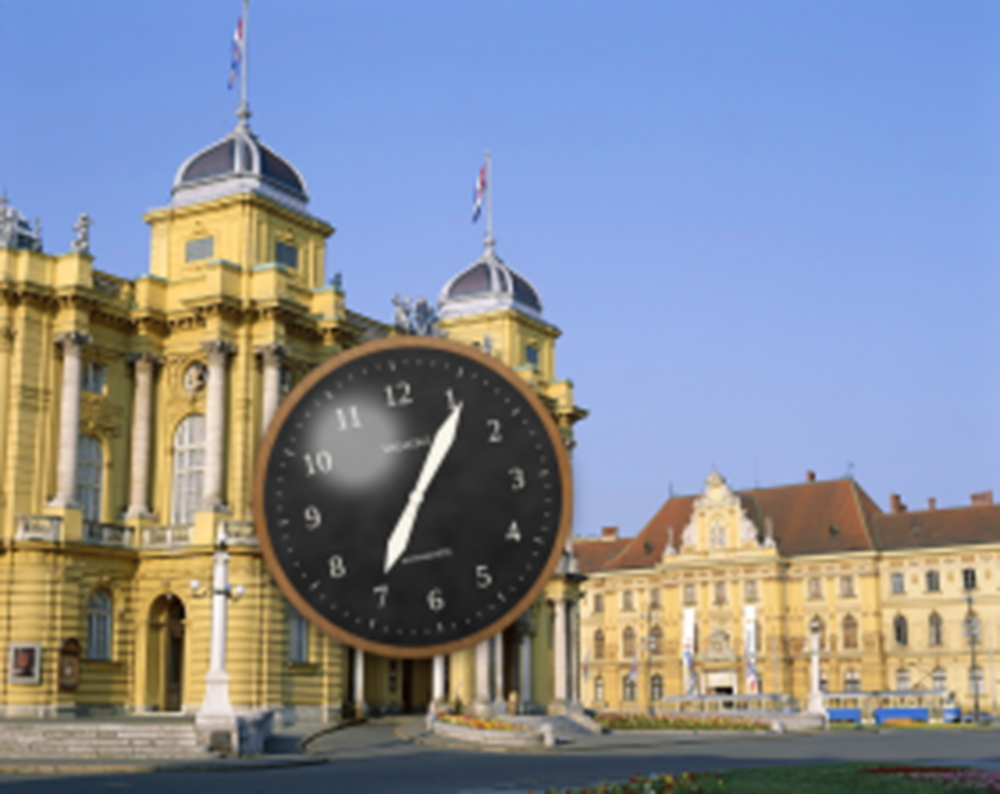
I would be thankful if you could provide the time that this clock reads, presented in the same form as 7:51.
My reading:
7:06
